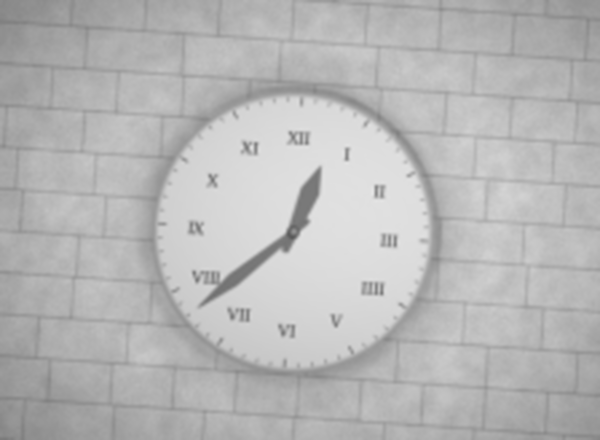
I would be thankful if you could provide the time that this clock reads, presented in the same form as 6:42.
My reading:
12:38
